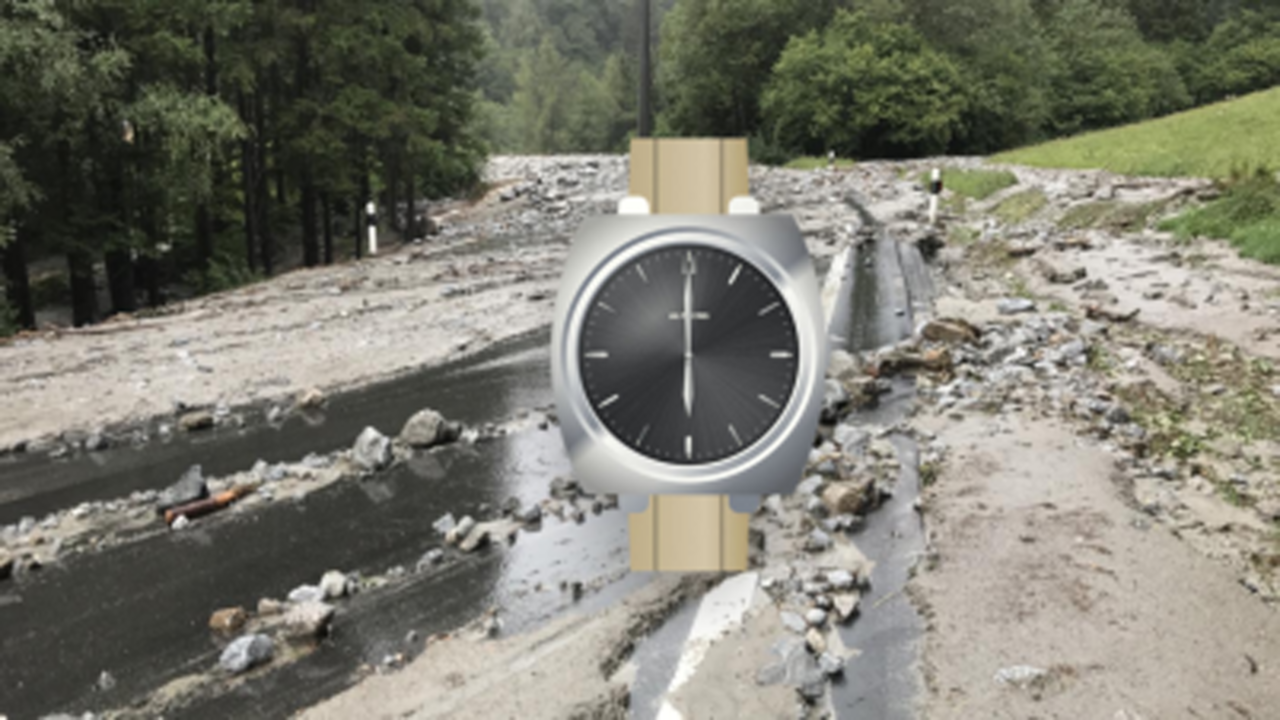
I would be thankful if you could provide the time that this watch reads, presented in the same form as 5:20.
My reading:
6:00
